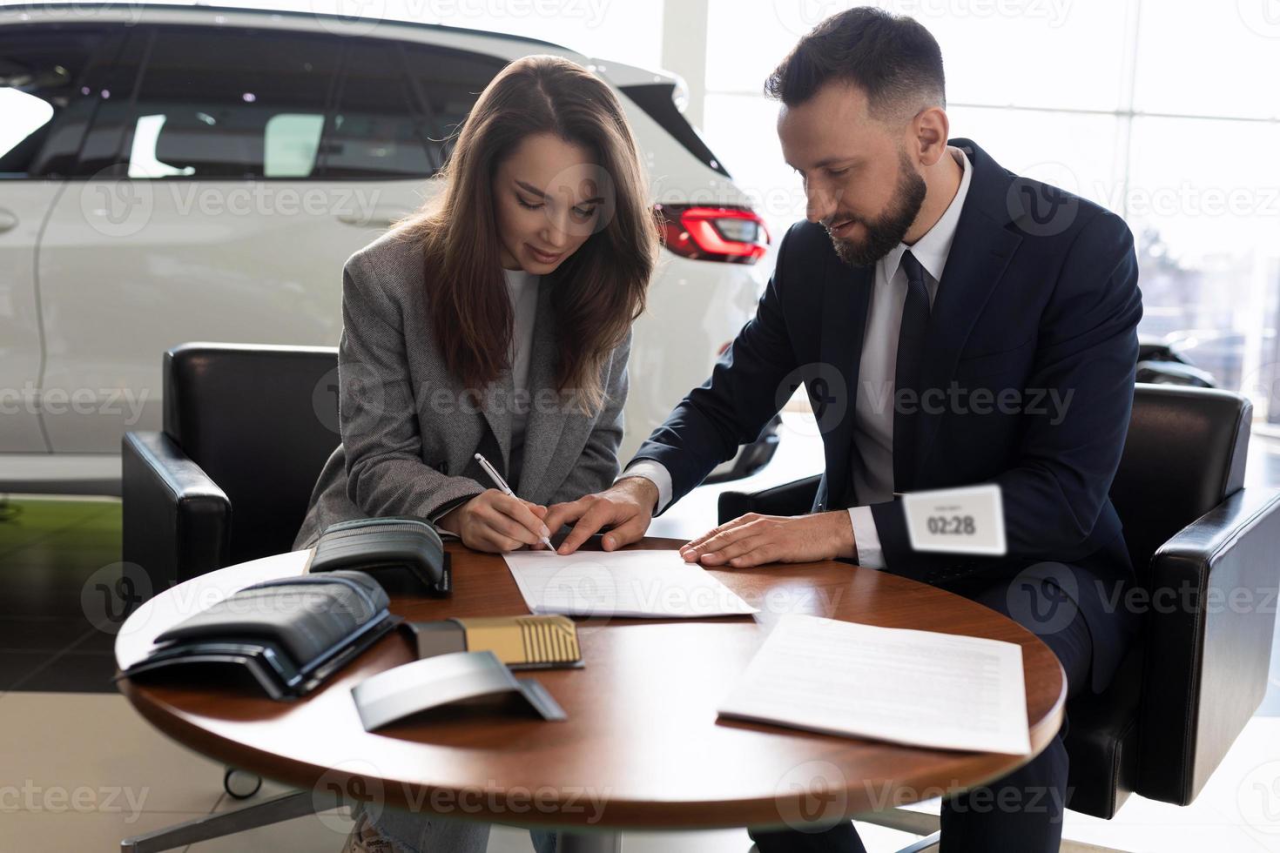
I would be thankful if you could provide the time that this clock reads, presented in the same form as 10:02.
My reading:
2:28
